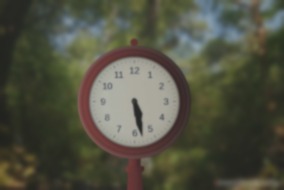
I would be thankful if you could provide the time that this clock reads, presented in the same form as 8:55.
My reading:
5:28
